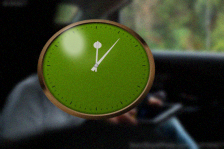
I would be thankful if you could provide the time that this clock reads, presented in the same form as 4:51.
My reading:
12:06
